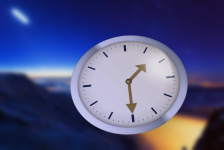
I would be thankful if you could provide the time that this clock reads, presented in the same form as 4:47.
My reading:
1:30
